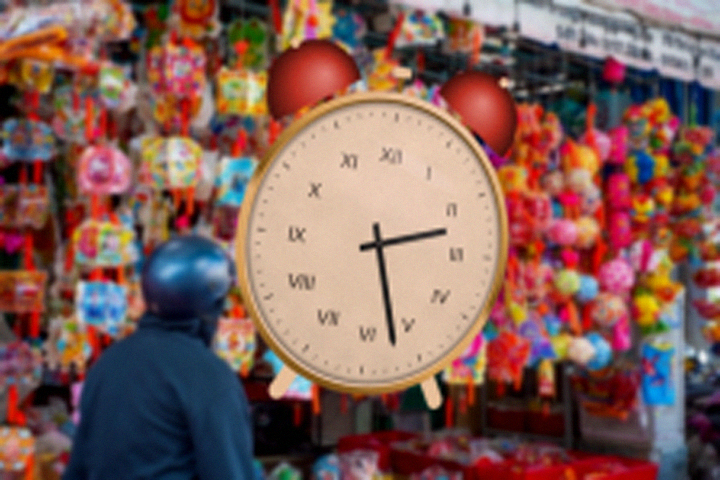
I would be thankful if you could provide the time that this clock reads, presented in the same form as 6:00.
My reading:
2:27
